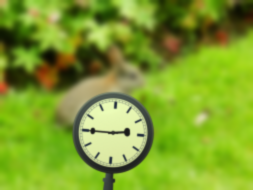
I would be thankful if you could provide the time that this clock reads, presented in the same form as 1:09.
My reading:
2:45
